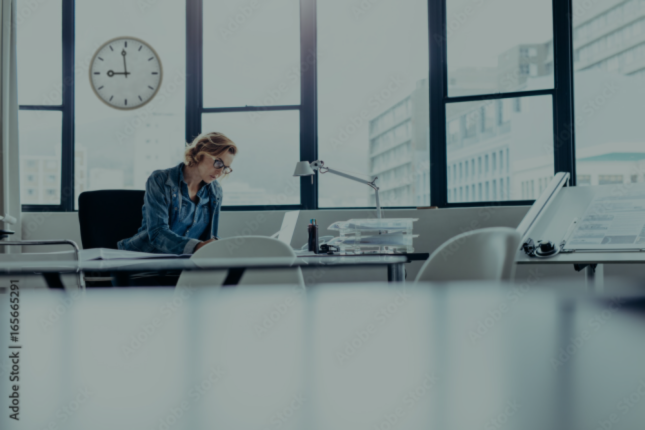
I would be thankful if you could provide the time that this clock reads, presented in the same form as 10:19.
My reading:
8:59
